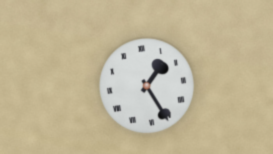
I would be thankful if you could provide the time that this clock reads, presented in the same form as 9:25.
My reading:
1:26
